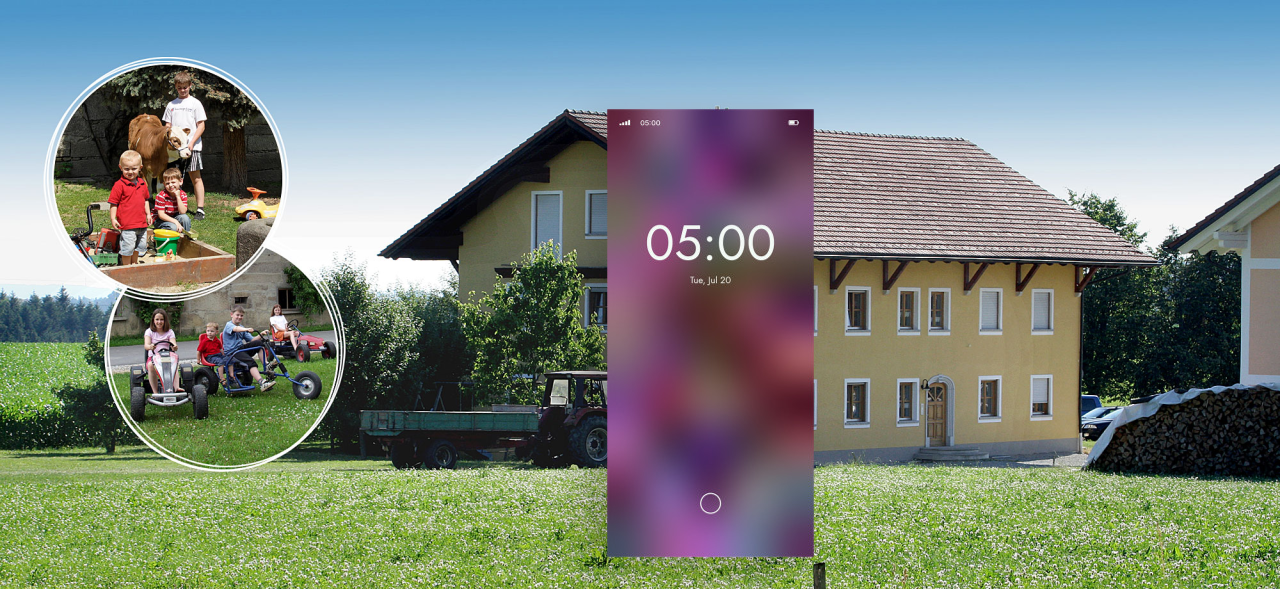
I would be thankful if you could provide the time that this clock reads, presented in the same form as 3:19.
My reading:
5:00
